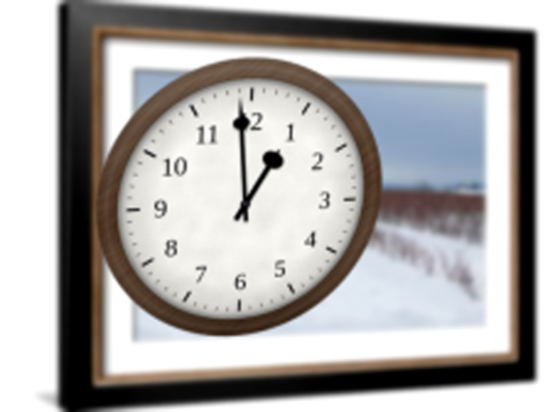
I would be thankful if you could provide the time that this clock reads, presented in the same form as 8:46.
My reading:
12:59
